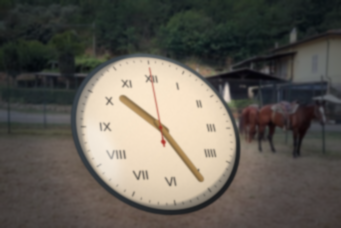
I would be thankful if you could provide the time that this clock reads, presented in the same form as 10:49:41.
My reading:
10:25:00
